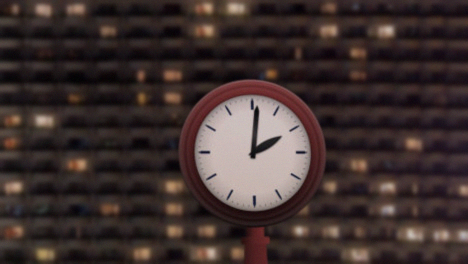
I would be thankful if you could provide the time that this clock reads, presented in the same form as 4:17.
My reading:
2:01
